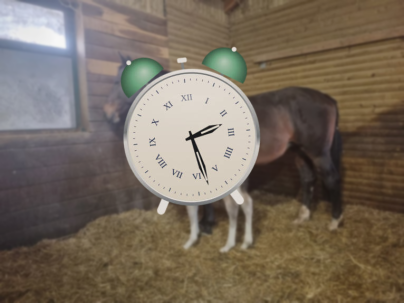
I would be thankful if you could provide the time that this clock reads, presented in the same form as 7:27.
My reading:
2:28
